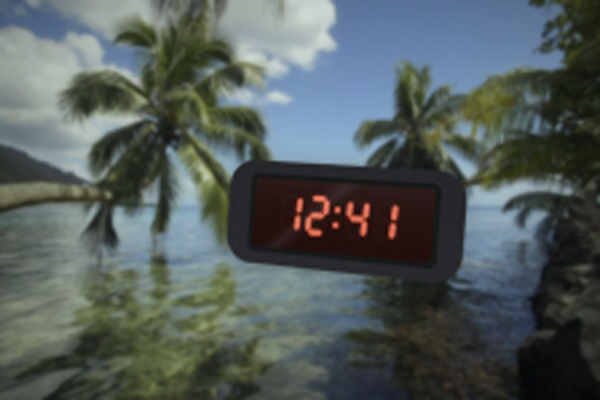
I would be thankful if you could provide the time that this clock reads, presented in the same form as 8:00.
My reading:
12:41
